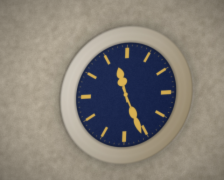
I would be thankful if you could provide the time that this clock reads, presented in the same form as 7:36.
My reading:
11:26
